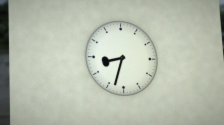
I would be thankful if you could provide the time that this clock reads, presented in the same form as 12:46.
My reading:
8:33
